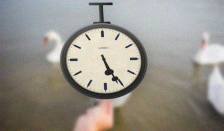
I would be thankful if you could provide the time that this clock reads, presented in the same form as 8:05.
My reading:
5:26
